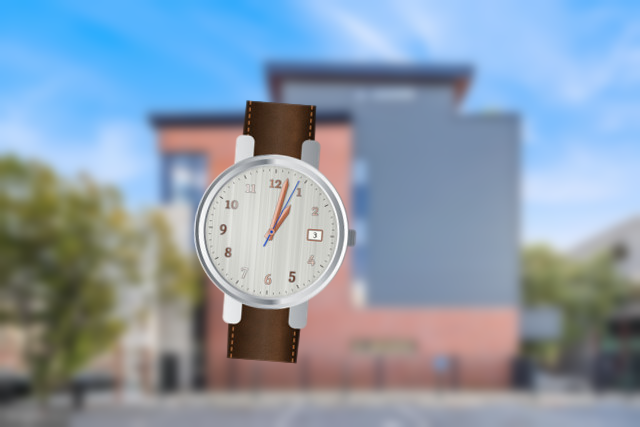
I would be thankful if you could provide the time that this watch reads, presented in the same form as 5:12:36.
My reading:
1:02:04
